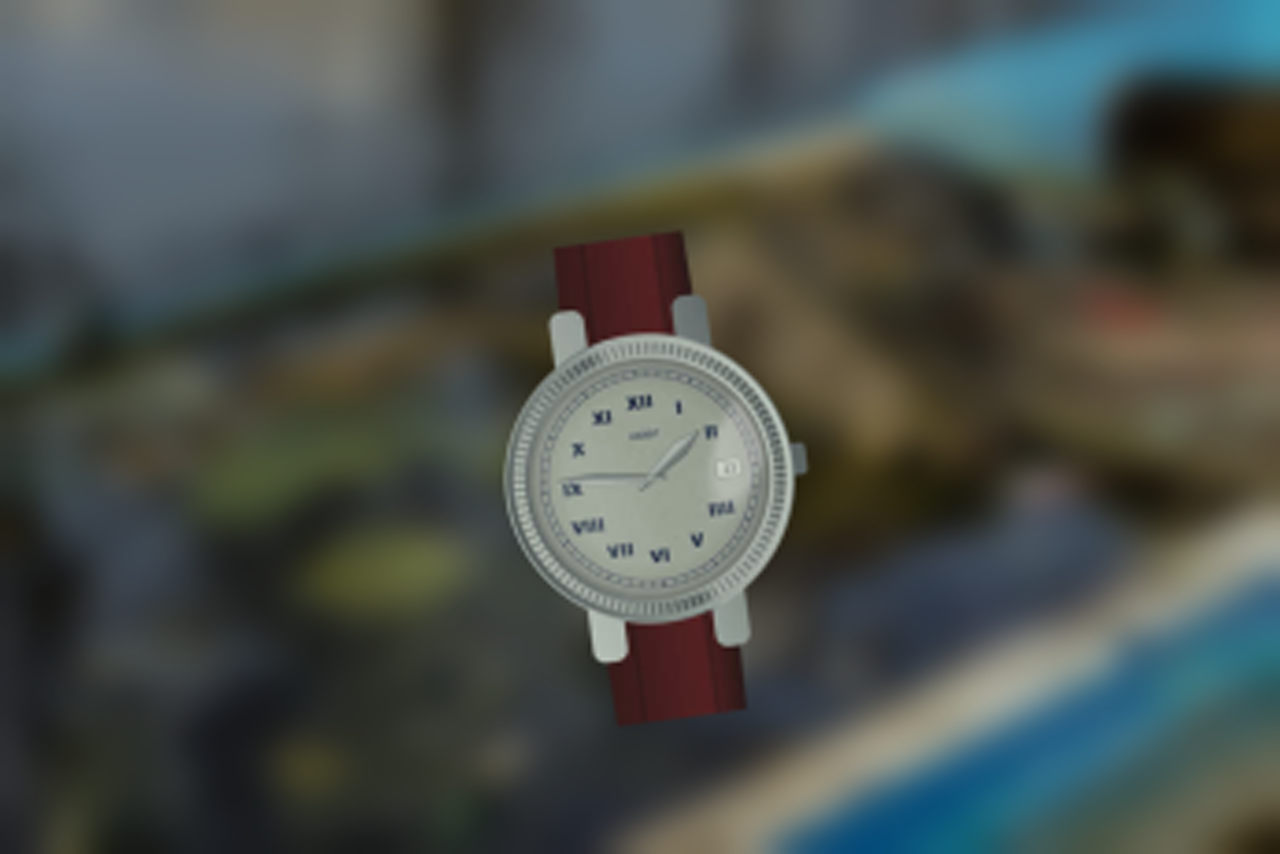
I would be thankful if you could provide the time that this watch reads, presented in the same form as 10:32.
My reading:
1:46
